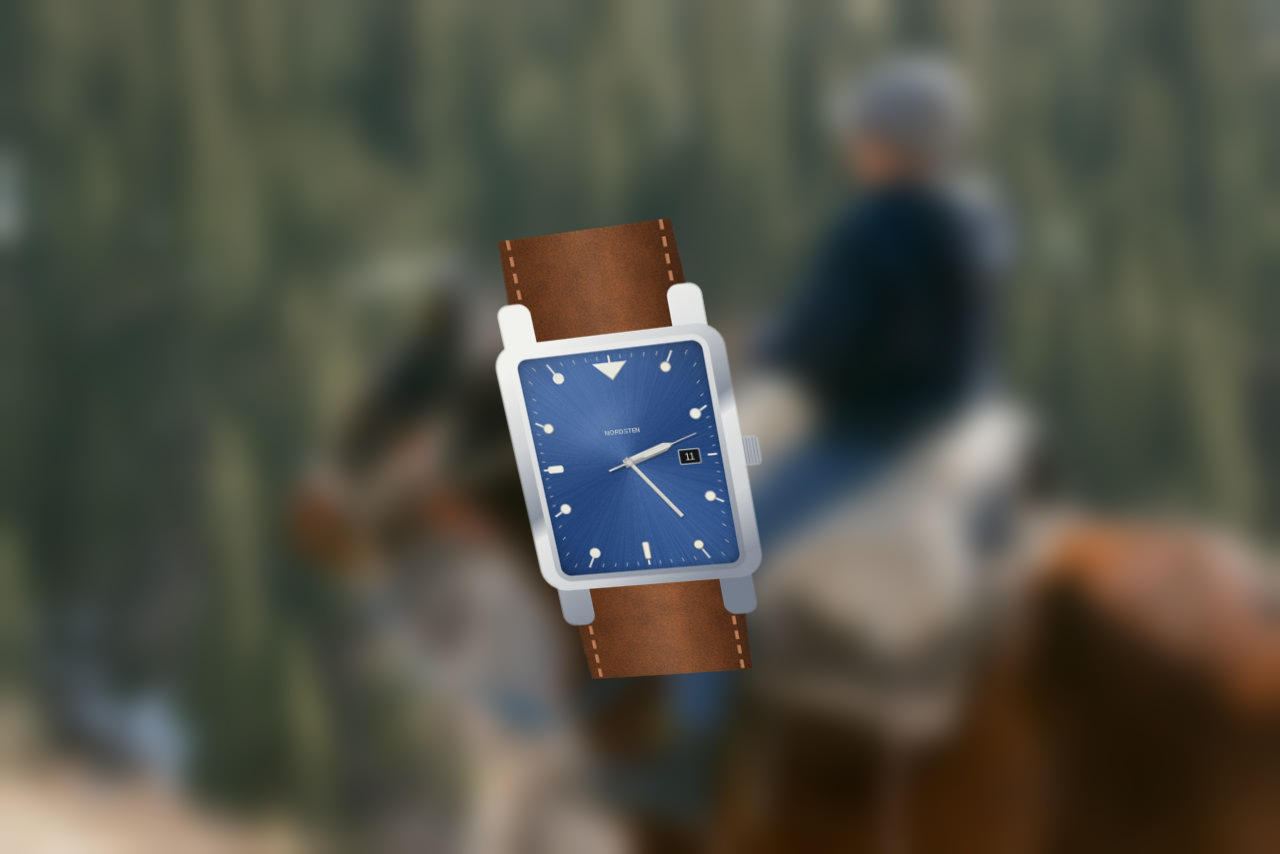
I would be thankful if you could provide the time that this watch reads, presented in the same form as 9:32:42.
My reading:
2:24:12
